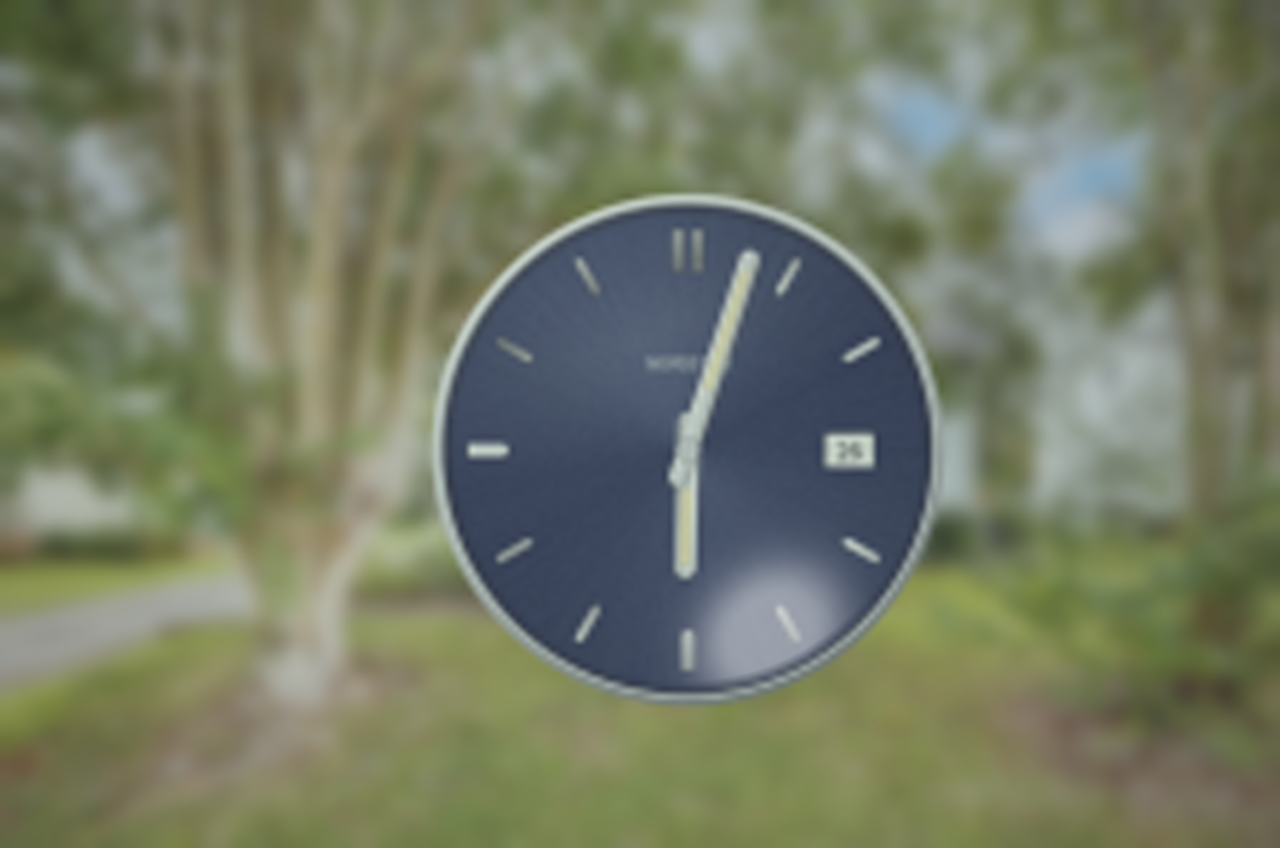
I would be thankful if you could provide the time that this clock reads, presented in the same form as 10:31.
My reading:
6:03
